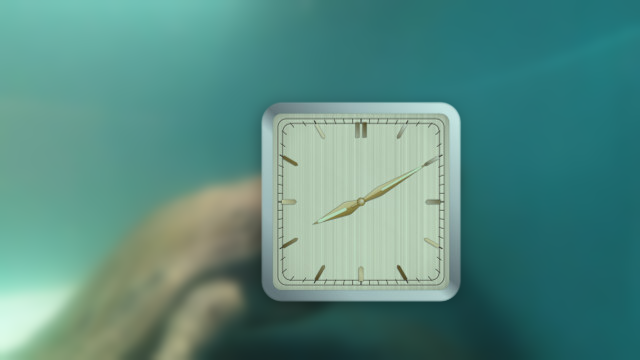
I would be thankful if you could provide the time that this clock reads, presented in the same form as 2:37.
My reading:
8:10
